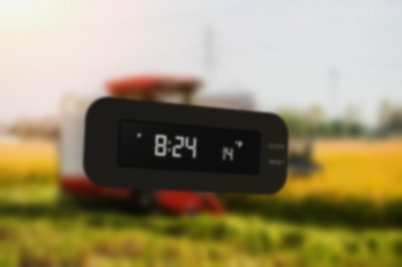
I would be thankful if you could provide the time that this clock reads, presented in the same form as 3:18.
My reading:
8:24
